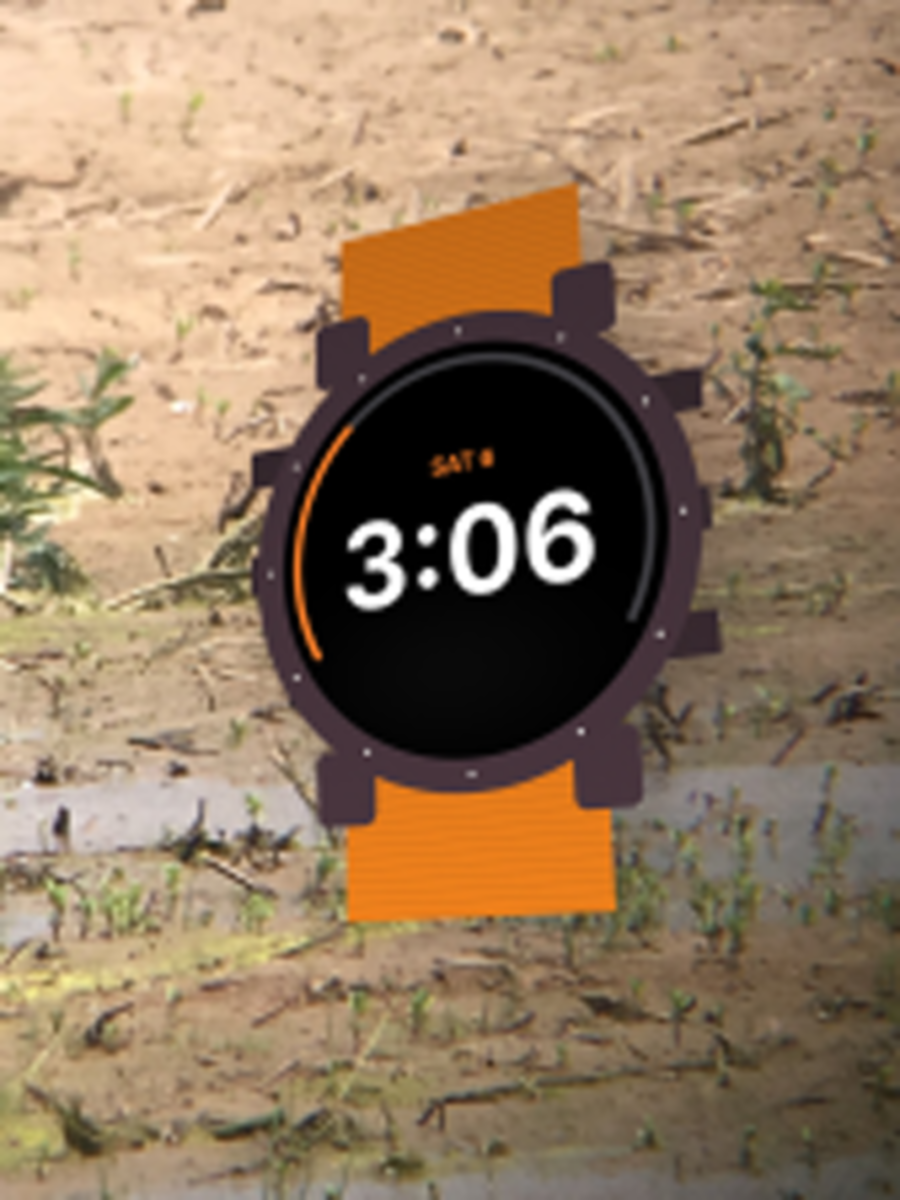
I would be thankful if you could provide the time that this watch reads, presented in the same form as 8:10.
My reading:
3:06
